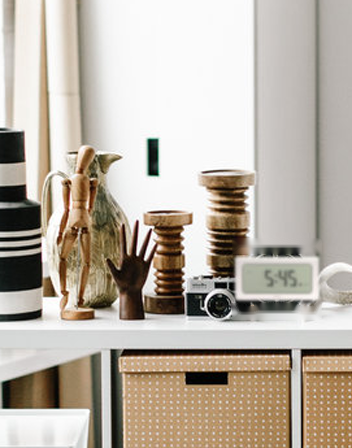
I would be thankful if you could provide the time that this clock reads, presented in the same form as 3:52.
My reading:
5:45
